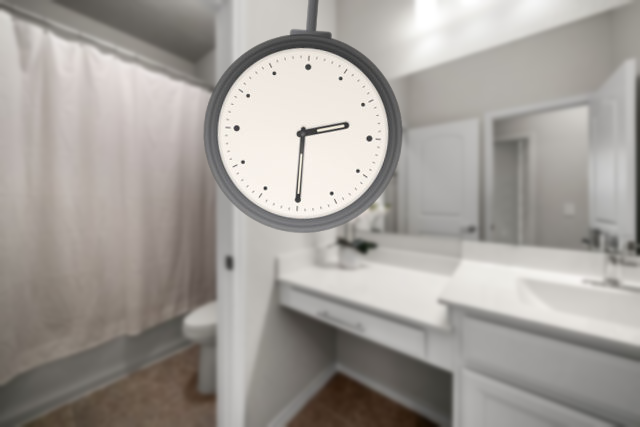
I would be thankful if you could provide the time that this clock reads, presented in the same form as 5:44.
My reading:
2:30
